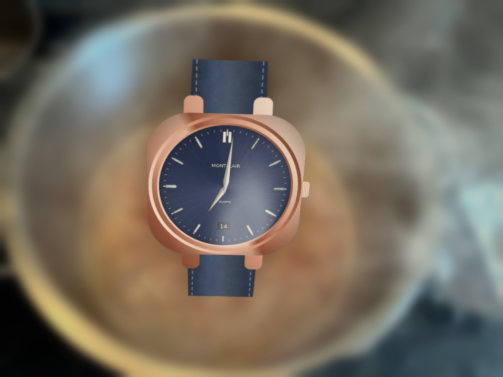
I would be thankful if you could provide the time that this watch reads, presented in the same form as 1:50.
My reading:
7:01
